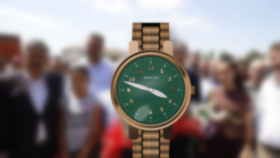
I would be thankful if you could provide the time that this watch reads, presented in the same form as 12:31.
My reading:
3:48
